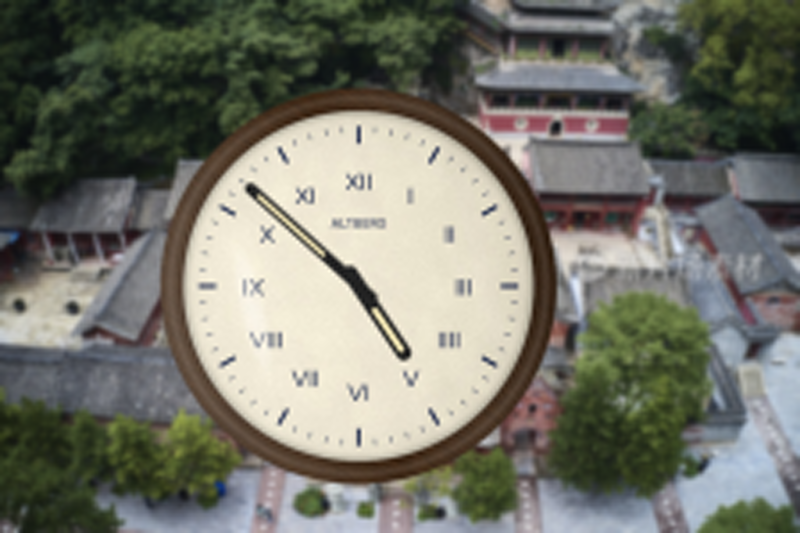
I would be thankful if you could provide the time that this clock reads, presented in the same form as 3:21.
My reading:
4:52
